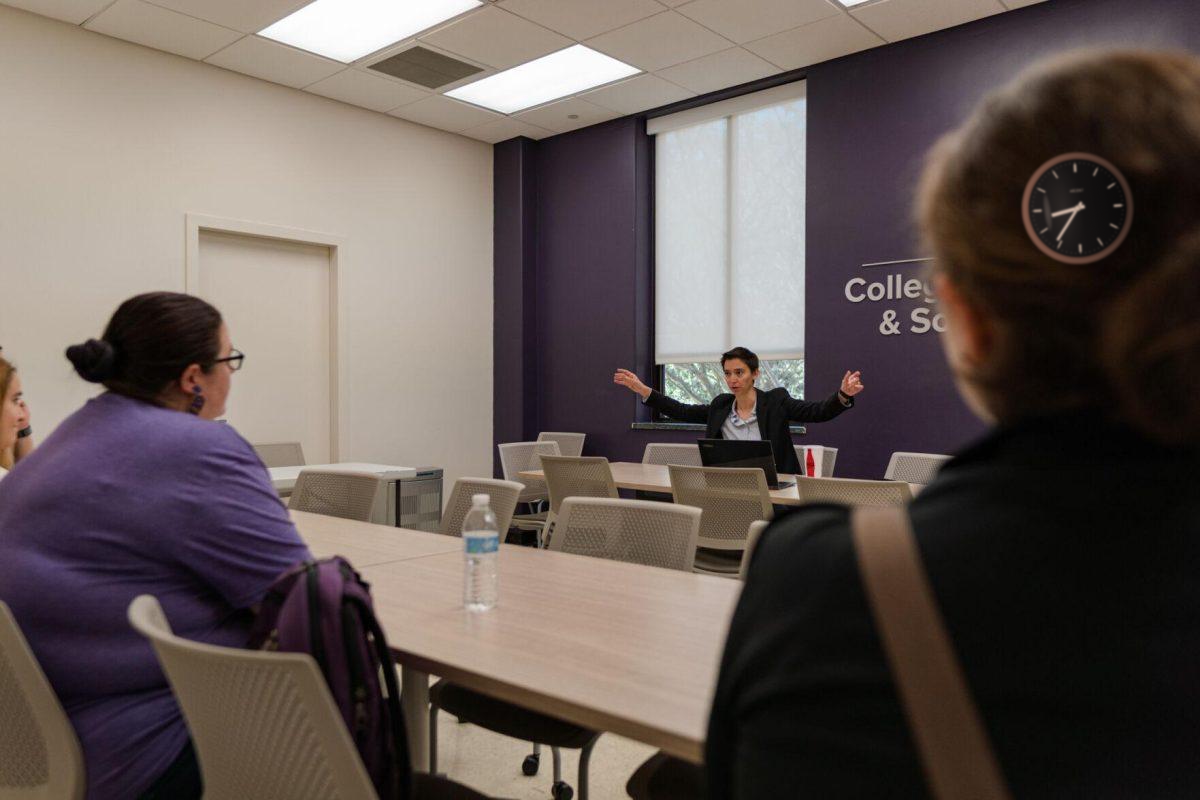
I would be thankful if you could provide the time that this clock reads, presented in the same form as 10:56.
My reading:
8:36
